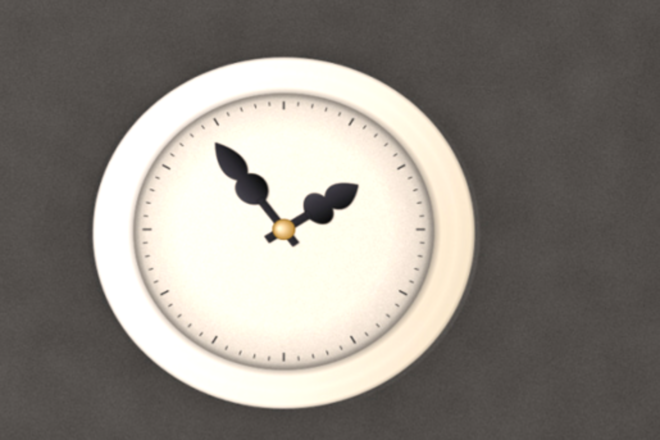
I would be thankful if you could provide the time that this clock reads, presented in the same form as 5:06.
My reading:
1:54
